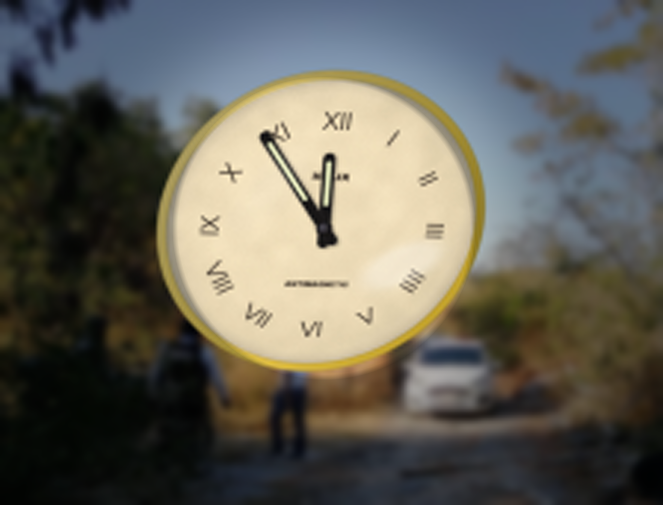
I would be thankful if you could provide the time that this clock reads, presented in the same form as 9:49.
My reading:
11:54
